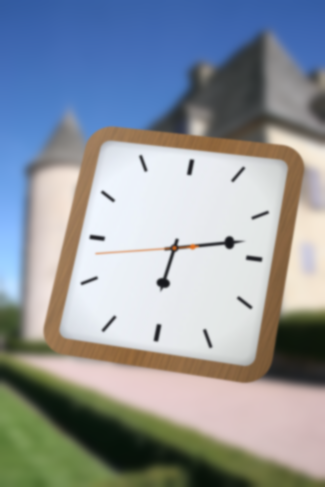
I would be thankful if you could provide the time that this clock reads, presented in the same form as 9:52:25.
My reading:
6:12:43
